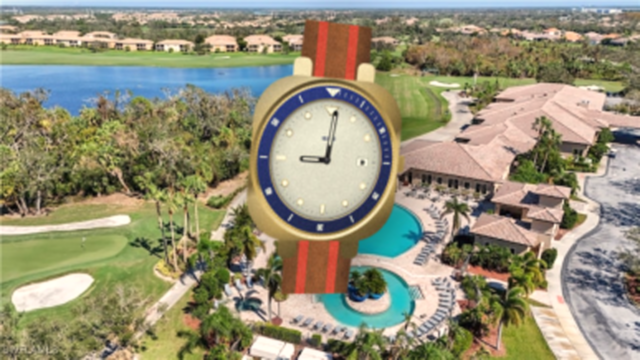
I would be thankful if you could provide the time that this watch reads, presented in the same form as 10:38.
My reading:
9:01
